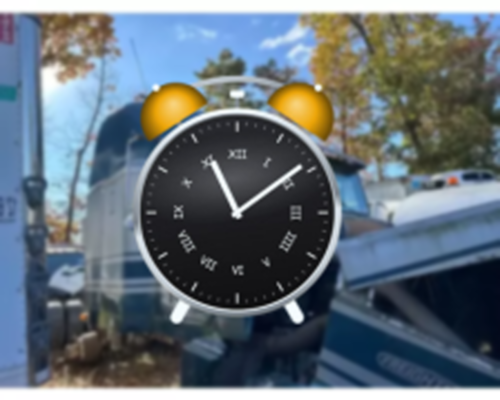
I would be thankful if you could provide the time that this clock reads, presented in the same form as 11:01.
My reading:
11:09
